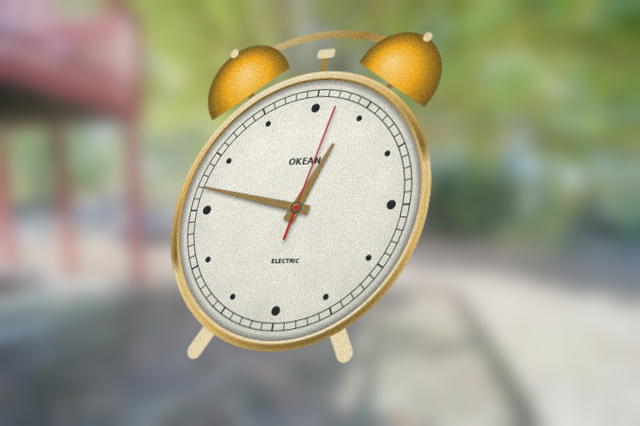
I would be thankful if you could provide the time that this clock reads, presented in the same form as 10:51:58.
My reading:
12:47:02
